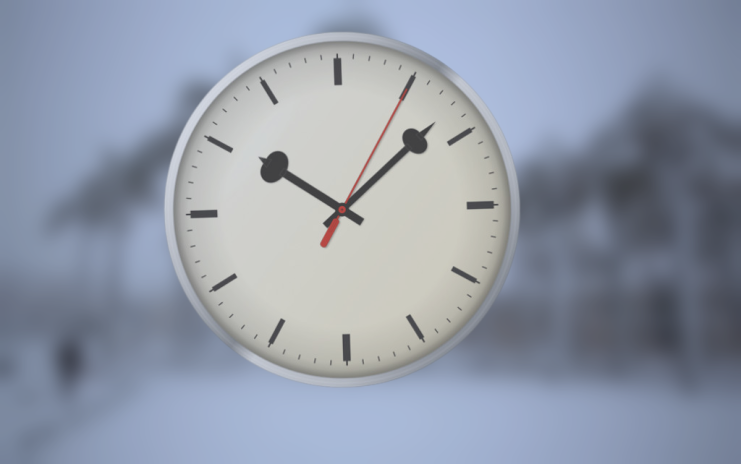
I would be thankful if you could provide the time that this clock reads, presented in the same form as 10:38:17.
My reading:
10:08:05
